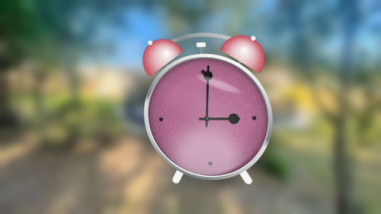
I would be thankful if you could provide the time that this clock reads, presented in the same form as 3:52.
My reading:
3:01
